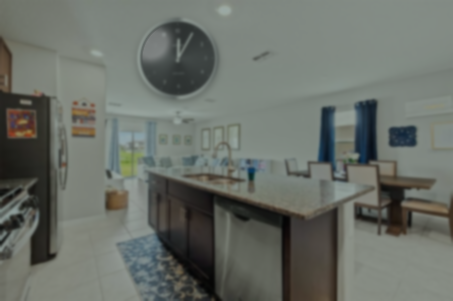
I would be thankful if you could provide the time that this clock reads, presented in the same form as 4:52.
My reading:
12:05
